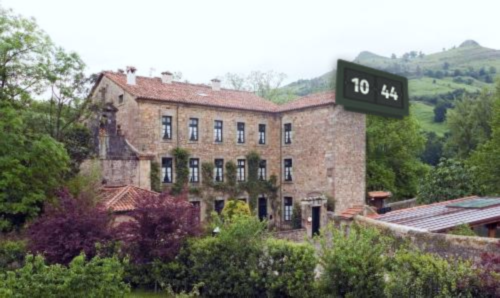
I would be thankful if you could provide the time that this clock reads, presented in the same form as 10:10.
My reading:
10:44
